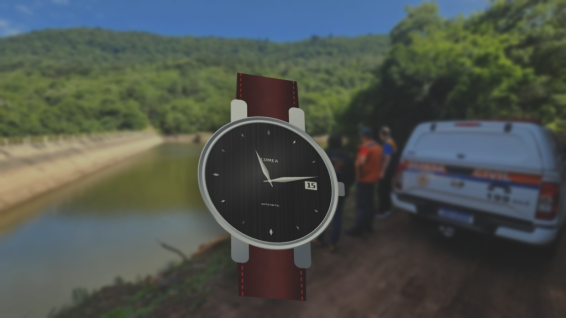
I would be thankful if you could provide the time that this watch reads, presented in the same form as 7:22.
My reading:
11:13
